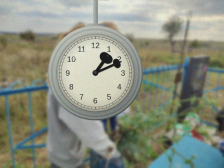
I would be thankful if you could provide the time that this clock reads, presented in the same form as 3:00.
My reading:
1:11
